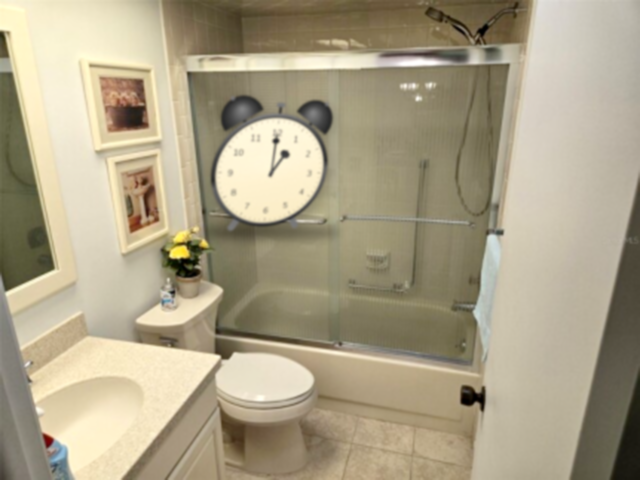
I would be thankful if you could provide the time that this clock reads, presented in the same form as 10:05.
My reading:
1:00
